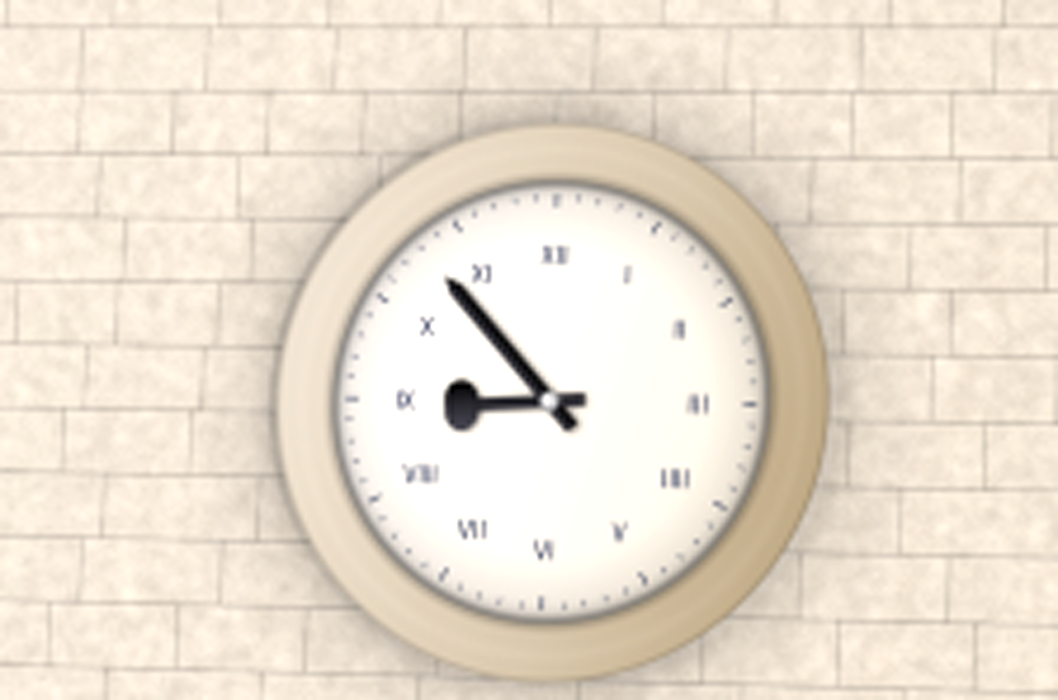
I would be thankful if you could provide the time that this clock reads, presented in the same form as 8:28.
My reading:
8:53
